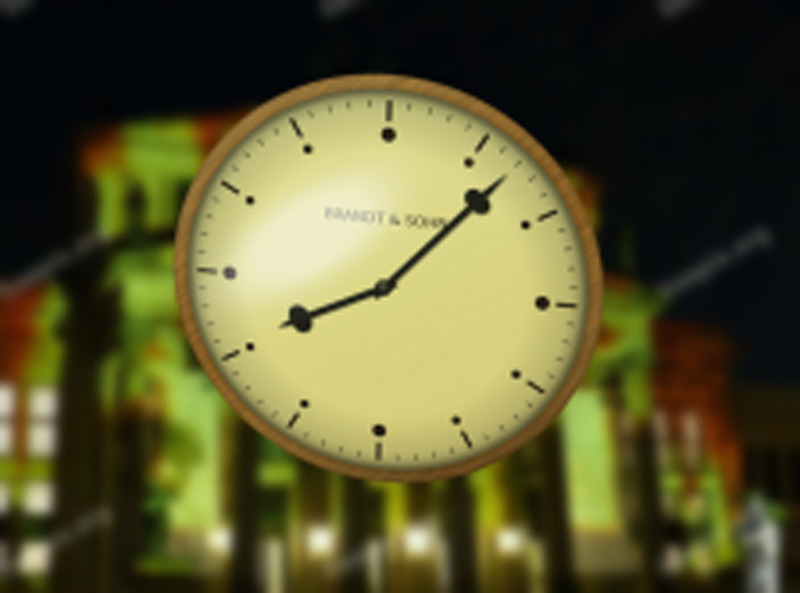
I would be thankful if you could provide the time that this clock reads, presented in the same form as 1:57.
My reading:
8:07
